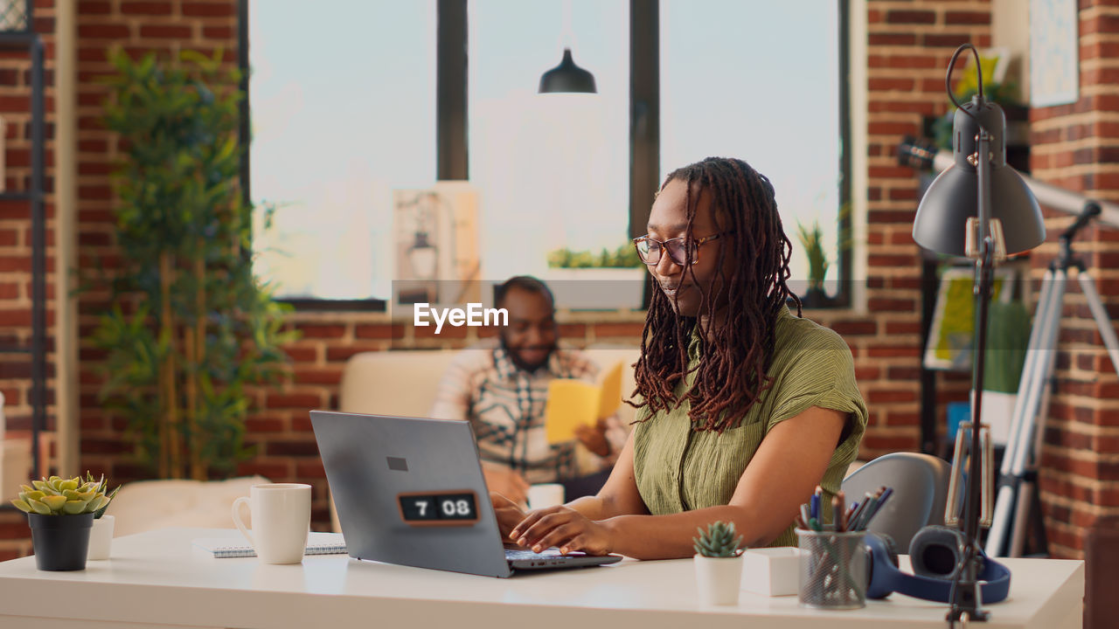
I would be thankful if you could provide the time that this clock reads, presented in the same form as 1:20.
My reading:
7:08
